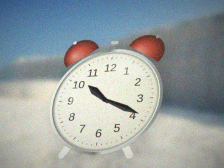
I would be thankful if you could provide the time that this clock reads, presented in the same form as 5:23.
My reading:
10:19
